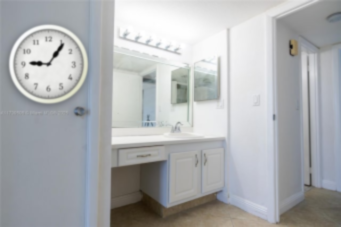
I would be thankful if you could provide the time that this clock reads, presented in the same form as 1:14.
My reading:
9:06
